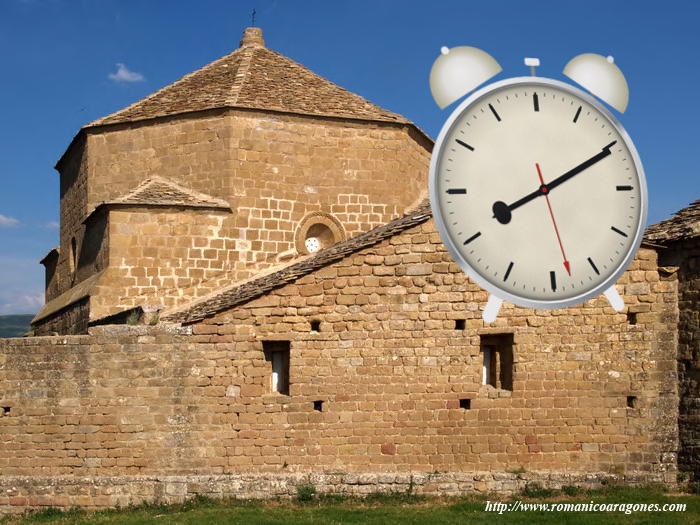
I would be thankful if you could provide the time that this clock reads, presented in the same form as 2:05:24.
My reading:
8:10:28
